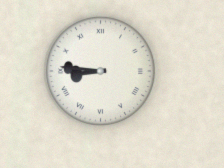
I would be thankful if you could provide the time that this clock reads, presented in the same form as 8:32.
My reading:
8:46
